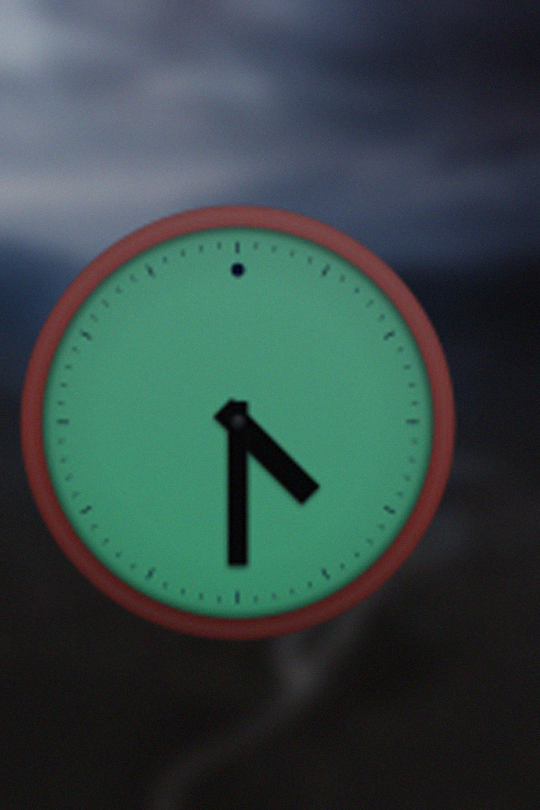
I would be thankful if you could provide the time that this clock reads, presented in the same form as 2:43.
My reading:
4:30
